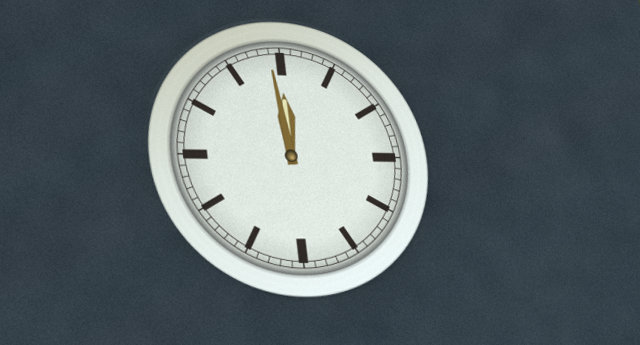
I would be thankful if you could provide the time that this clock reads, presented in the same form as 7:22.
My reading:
11:59
